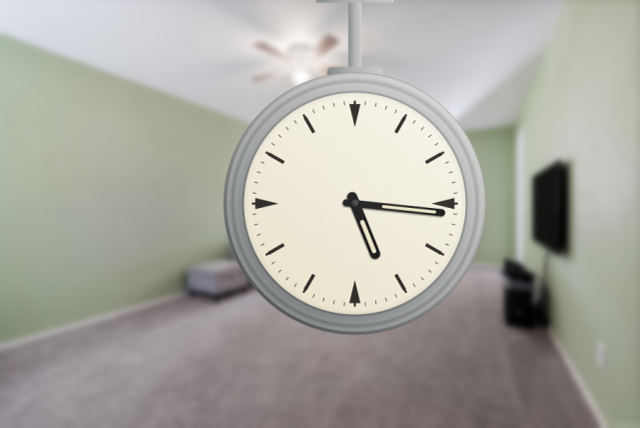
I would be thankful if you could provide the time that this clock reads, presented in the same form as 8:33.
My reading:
5:16
